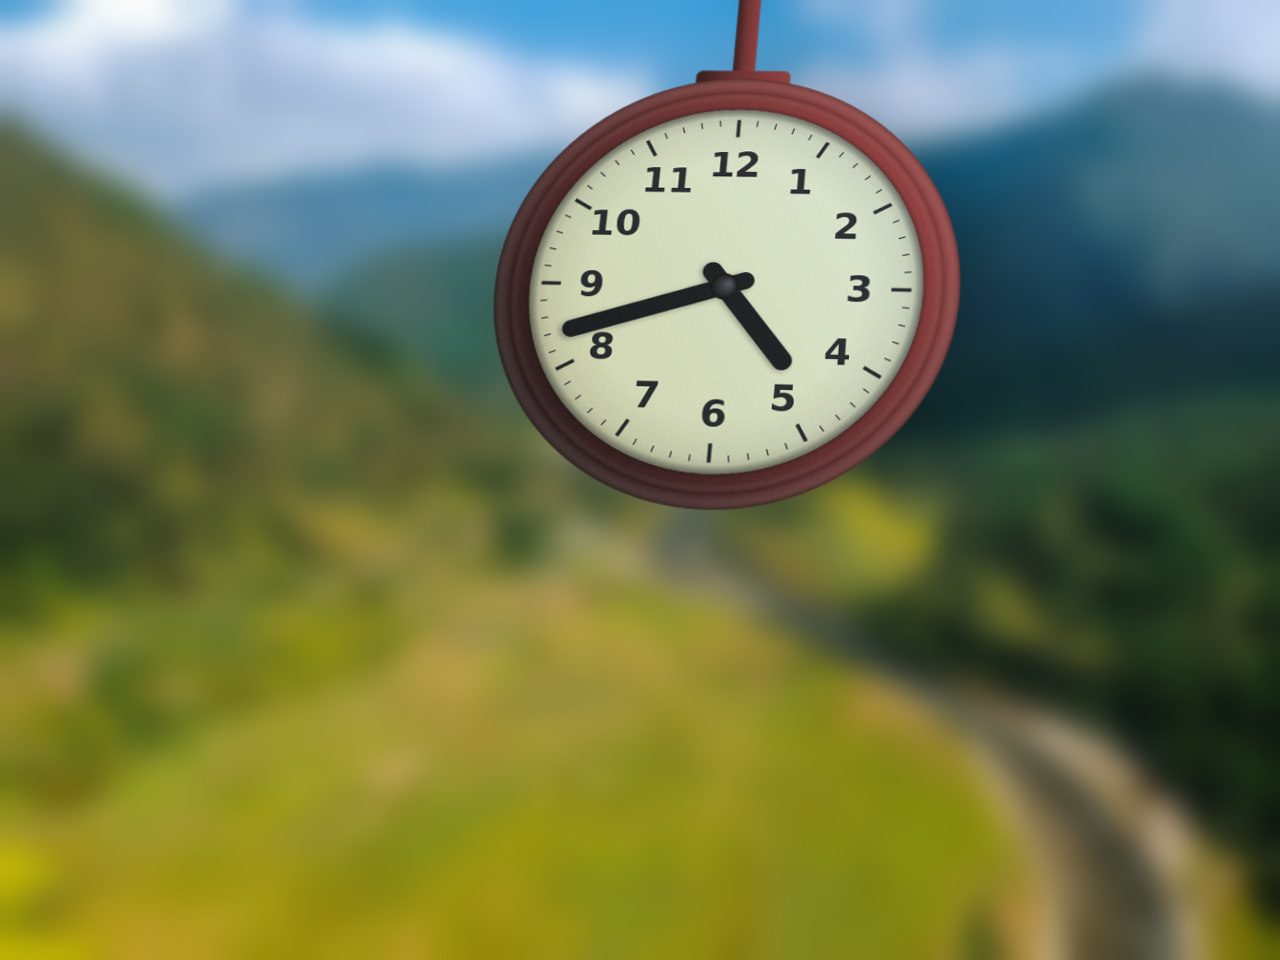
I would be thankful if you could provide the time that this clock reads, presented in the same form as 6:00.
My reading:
4:42
